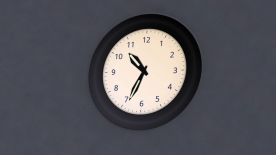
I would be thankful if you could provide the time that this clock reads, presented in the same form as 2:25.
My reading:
10:34
